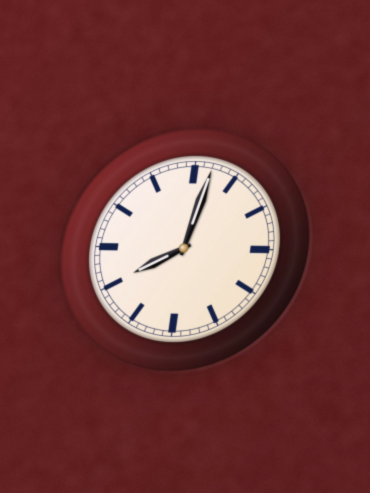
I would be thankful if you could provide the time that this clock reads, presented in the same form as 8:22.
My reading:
8:02
